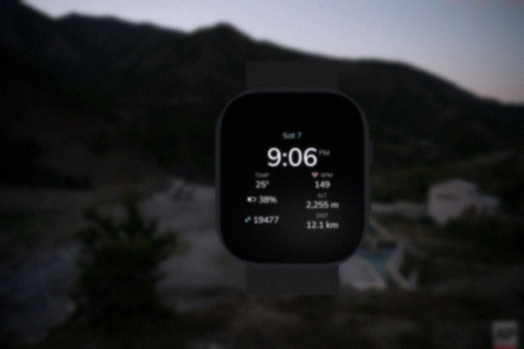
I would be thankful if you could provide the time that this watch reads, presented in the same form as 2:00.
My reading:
9:06
